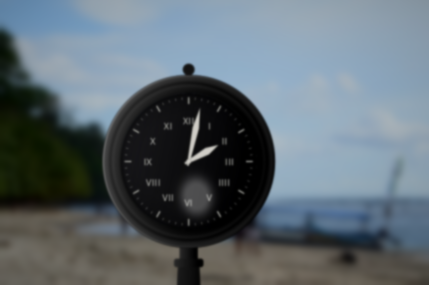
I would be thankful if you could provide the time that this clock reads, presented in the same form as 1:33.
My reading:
2:02
